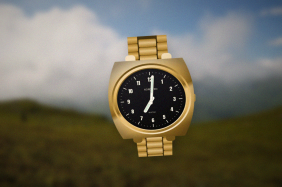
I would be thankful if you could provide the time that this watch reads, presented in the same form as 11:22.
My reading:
7:01
